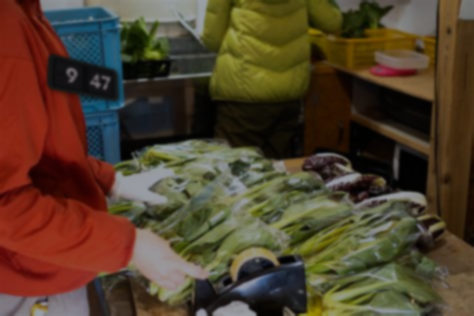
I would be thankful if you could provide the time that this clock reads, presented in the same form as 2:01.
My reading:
9:47
